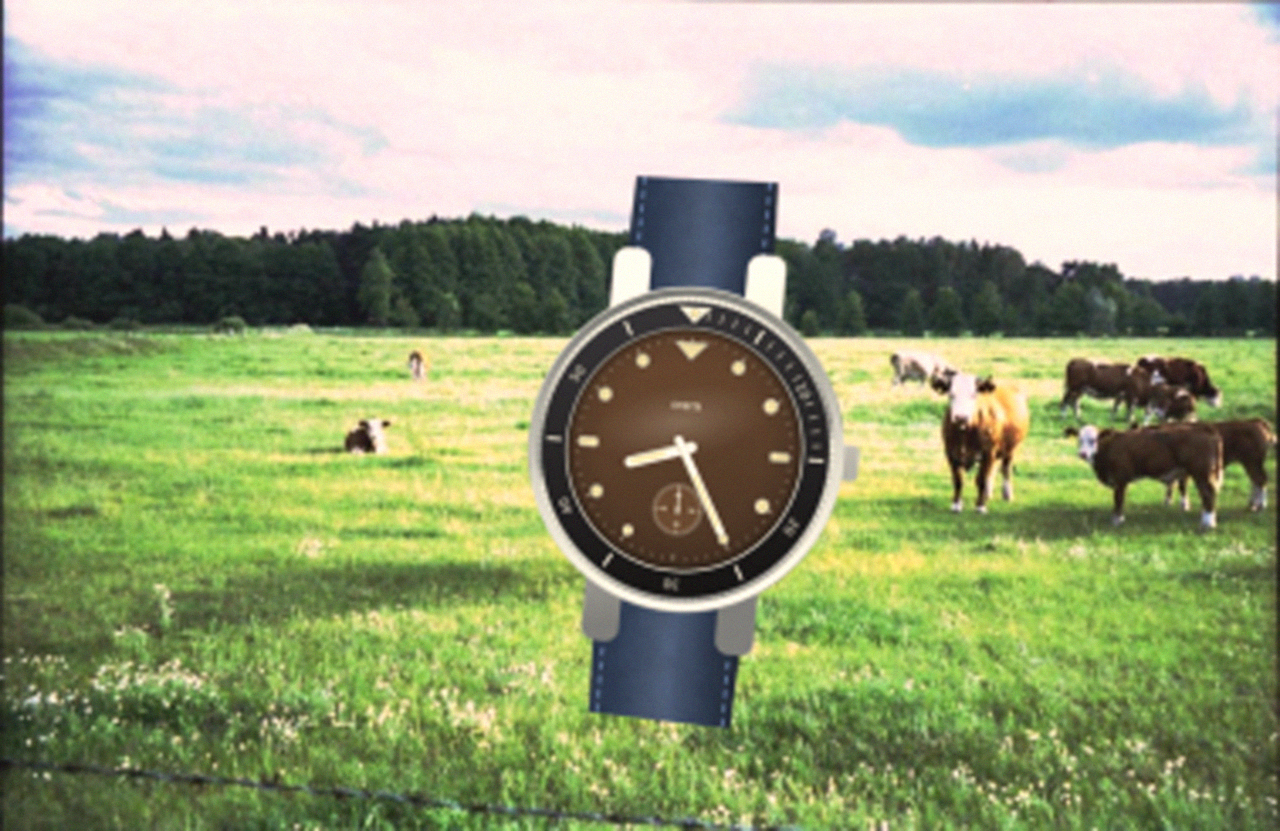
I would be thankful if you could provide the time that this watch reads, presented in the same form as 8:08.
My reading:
8:25
